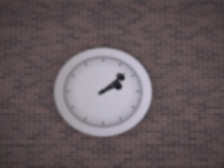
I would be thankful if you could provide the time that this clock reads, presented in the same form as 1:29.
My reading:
2:08
